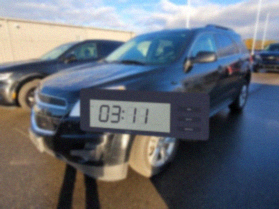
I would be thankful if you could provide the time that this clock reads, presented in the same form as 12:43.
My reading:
3:11
